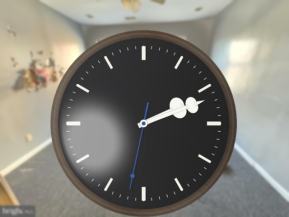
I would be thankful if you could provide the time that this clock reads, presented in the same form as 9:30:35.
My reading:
2:11:32
